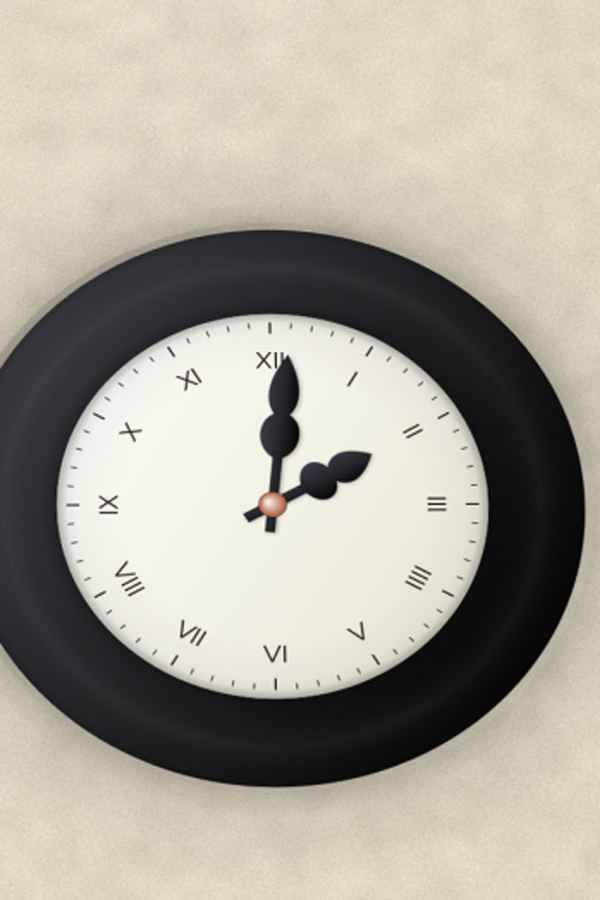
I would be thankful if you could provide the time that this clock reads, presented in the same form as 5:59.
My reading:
2:01
